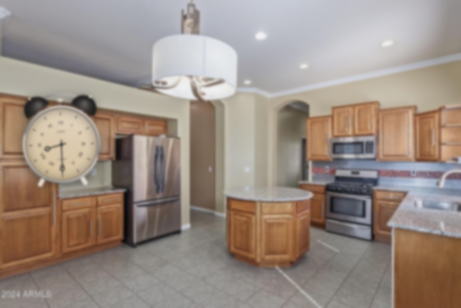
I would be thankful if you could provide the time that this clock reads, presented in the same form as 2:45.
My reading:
8:30
